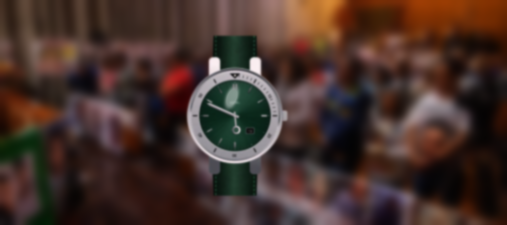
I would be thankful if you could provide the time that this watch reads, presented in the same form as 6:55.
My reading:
5:49
